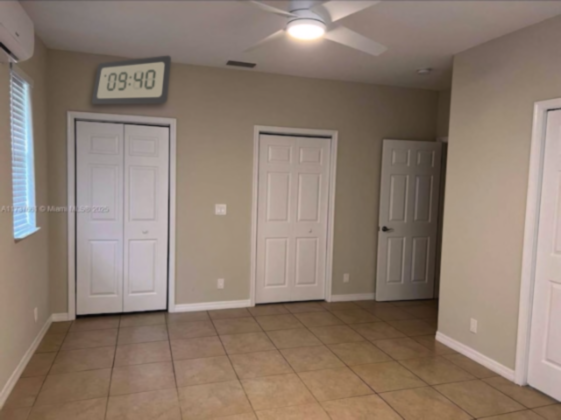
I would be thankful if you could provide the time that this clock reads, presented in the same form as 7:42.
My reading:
9:40
